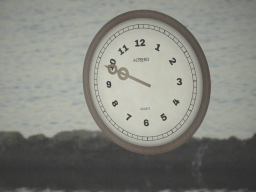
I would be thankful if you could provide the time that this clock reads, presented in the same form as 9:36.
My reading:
9:49
